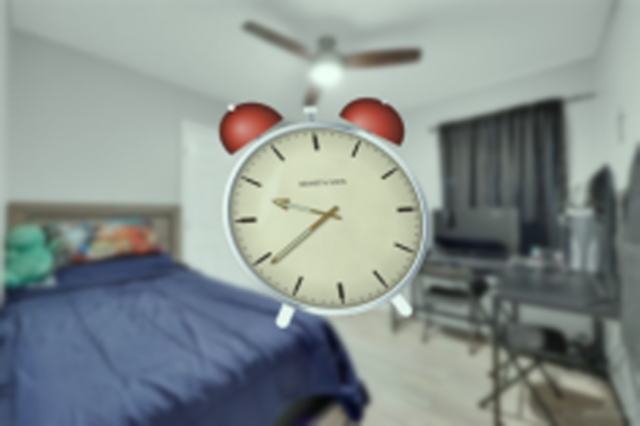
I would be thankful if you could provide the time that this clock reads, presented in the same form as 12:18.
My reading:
9:39
